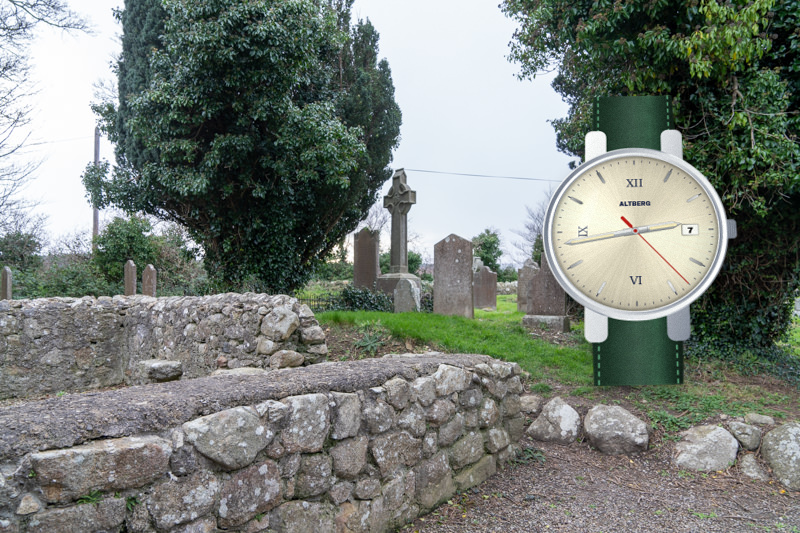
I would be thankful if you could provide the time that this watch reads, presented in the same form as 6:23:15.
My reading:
2:43:23
